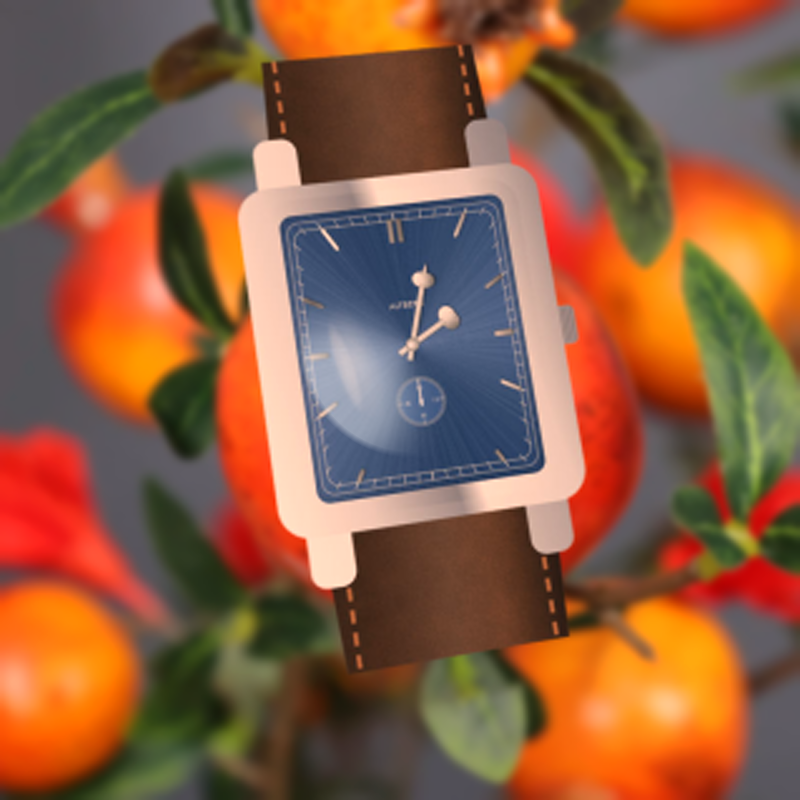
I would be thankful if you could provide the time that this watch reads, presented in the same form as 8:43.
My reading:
2:03
